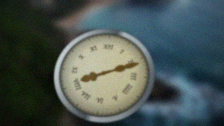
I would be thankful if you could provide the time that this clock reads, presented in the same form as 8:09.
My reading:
8:11
